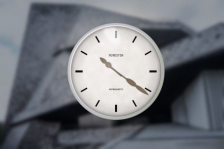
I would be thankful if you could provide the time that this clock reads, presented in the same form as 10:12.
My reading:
10:21
